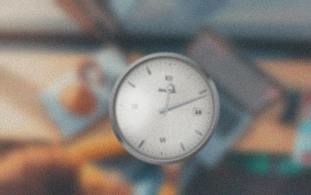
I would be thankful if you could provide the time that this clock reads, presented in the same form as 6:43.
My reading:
12:11
